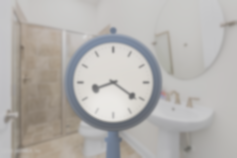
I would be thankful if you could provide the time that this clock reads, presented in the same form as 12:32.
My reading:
8:21
